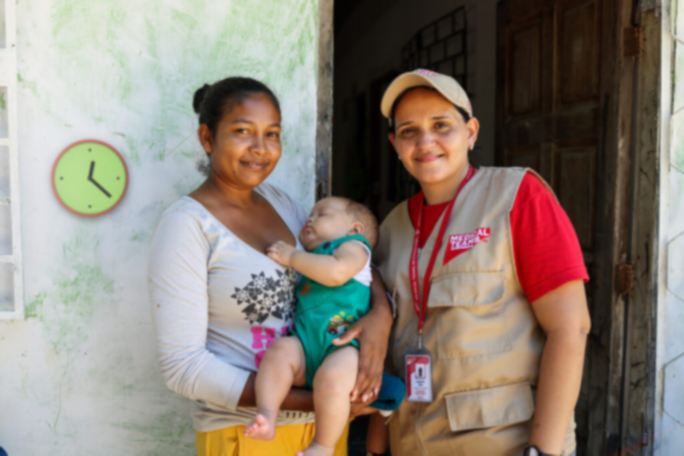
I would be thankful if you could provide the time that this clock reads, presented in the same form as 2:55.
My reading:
12:22
